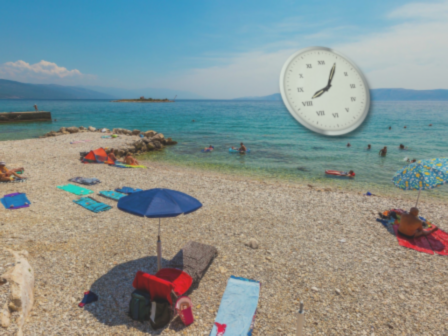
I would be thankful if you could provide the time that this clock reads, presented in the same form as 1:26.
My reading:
8:05
